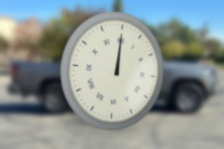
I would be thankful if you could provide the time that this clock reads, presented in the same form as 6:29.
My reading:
12:00
